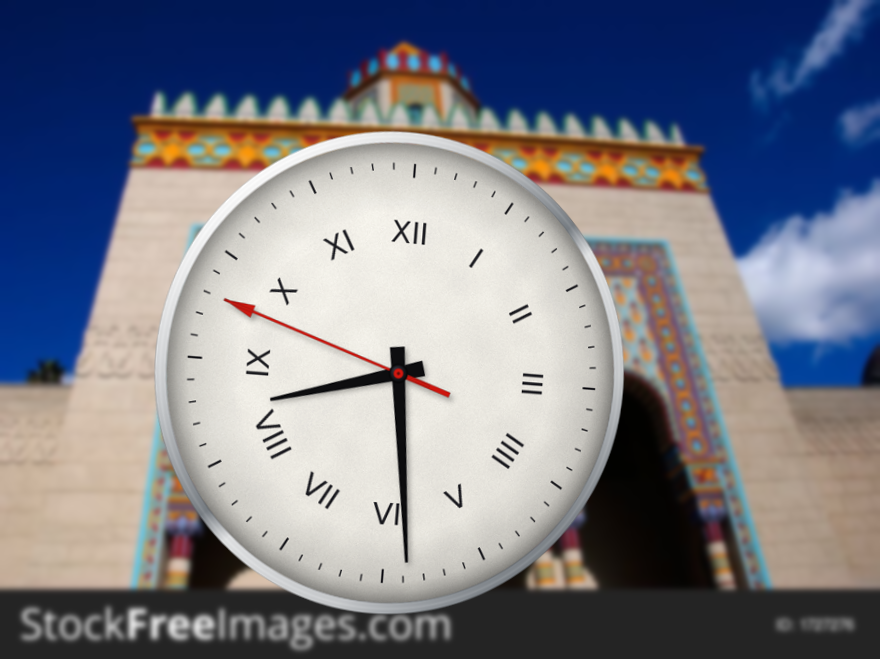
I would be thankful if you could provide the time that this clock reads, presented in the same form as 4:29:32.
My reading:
8:28:48
